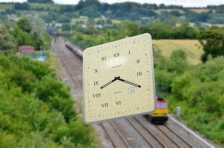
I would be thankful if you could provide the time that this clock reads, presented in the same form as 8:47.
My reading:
8:20
